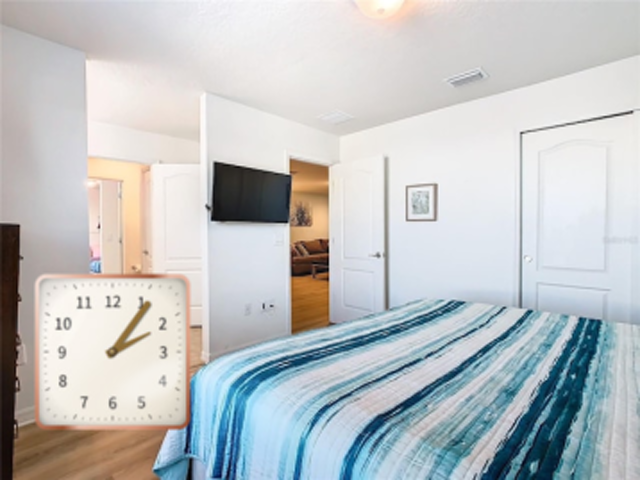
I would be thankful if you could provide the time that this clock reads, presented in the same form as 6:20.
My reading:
2:06
